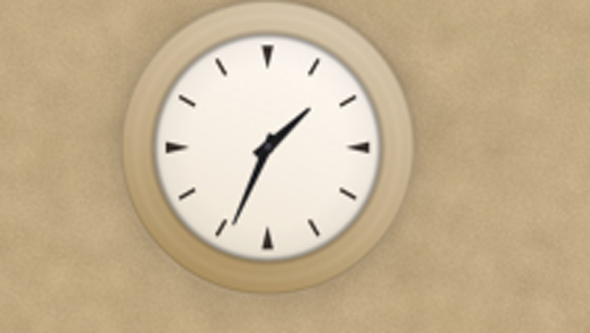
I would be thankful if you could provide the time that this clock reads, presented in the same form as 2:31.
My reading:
1:34
